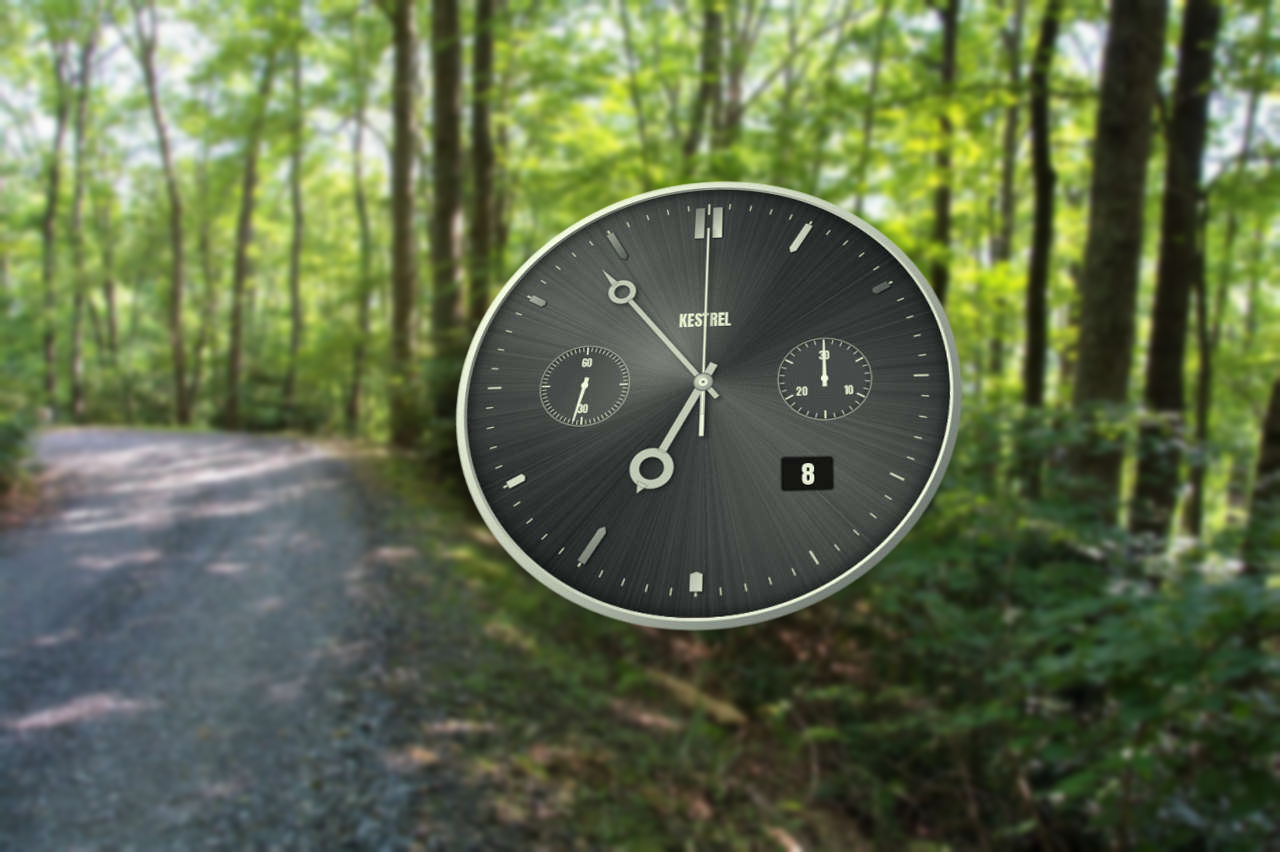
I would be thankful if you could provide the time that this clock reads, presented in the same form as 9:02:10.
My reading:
6:53:32
